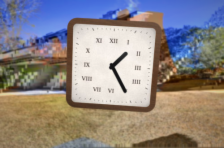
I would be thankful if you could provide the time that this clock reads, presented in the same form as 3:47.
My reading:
1:25
